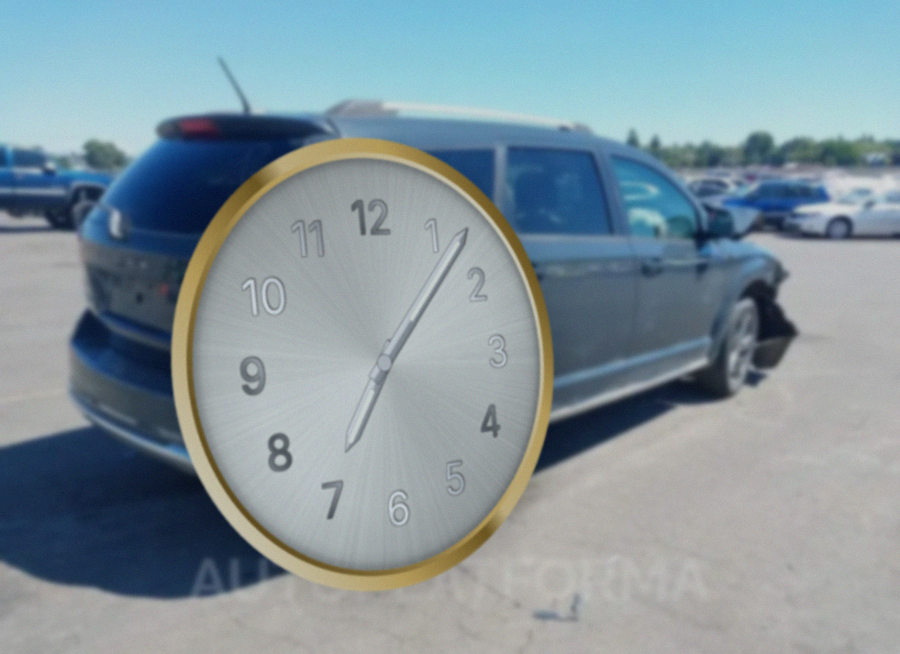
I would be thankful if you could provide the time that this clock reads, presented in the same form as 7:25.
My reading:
7:07
